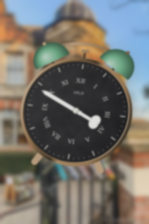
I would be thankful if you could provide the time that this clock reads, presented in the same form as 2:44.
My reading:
3:49
